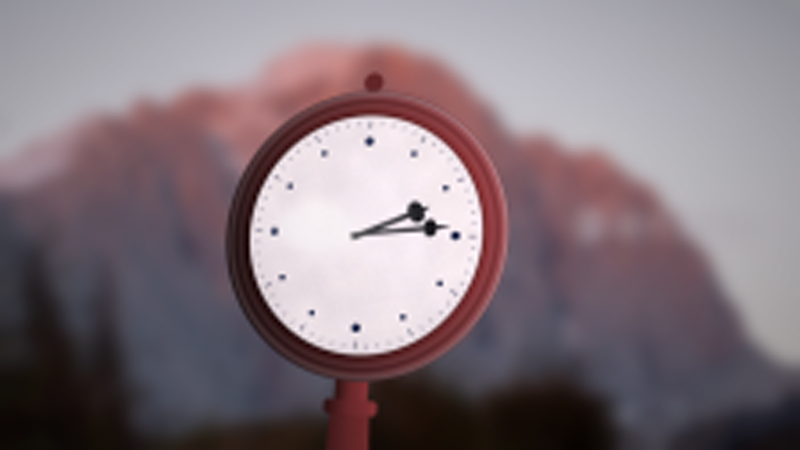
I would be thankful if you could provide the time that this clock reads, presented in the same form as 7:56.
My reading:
2:14
